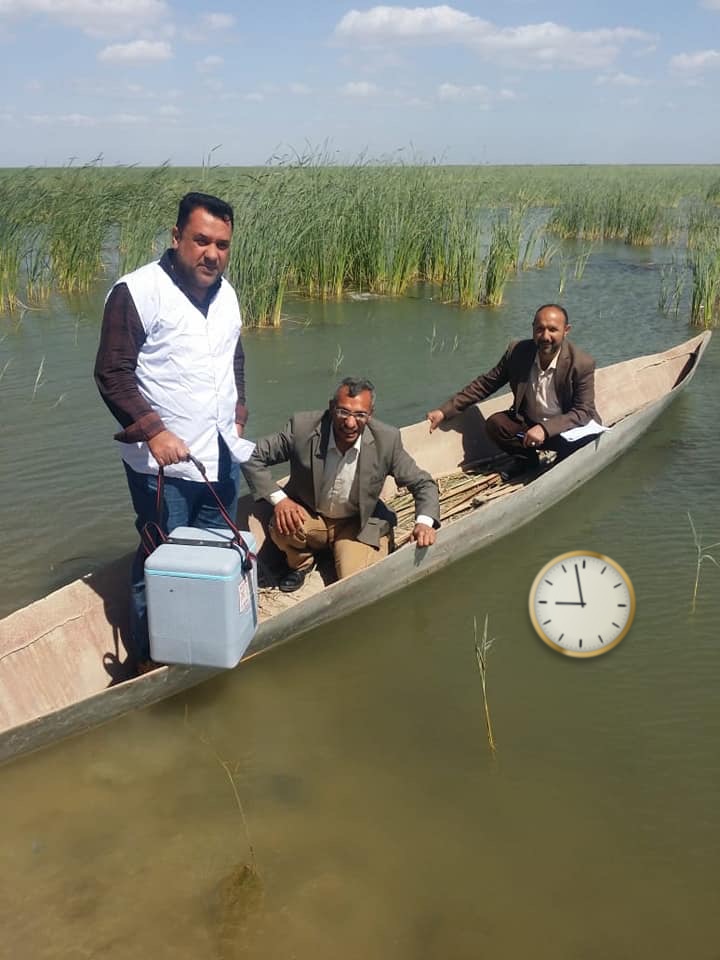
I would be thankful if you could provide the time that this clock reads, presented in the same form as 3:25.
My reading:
8:58
